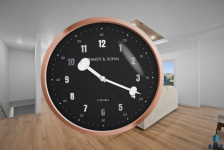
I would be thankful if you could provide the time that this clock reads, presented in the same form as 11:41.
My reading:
10:19
